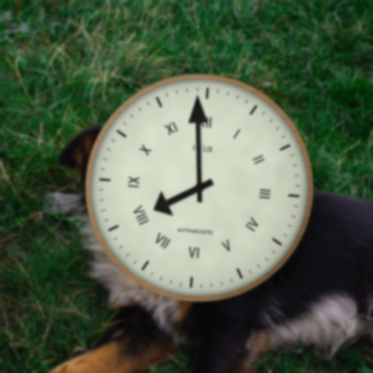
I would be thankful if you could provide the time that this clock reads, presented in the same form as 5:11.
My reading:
7:59
